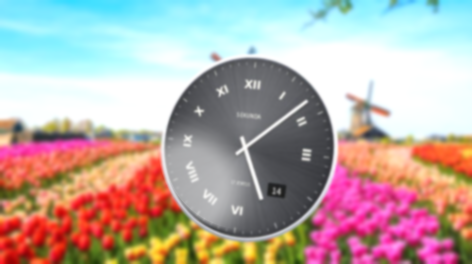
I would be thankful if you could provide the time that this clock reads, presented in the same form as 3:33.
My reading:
5:08
